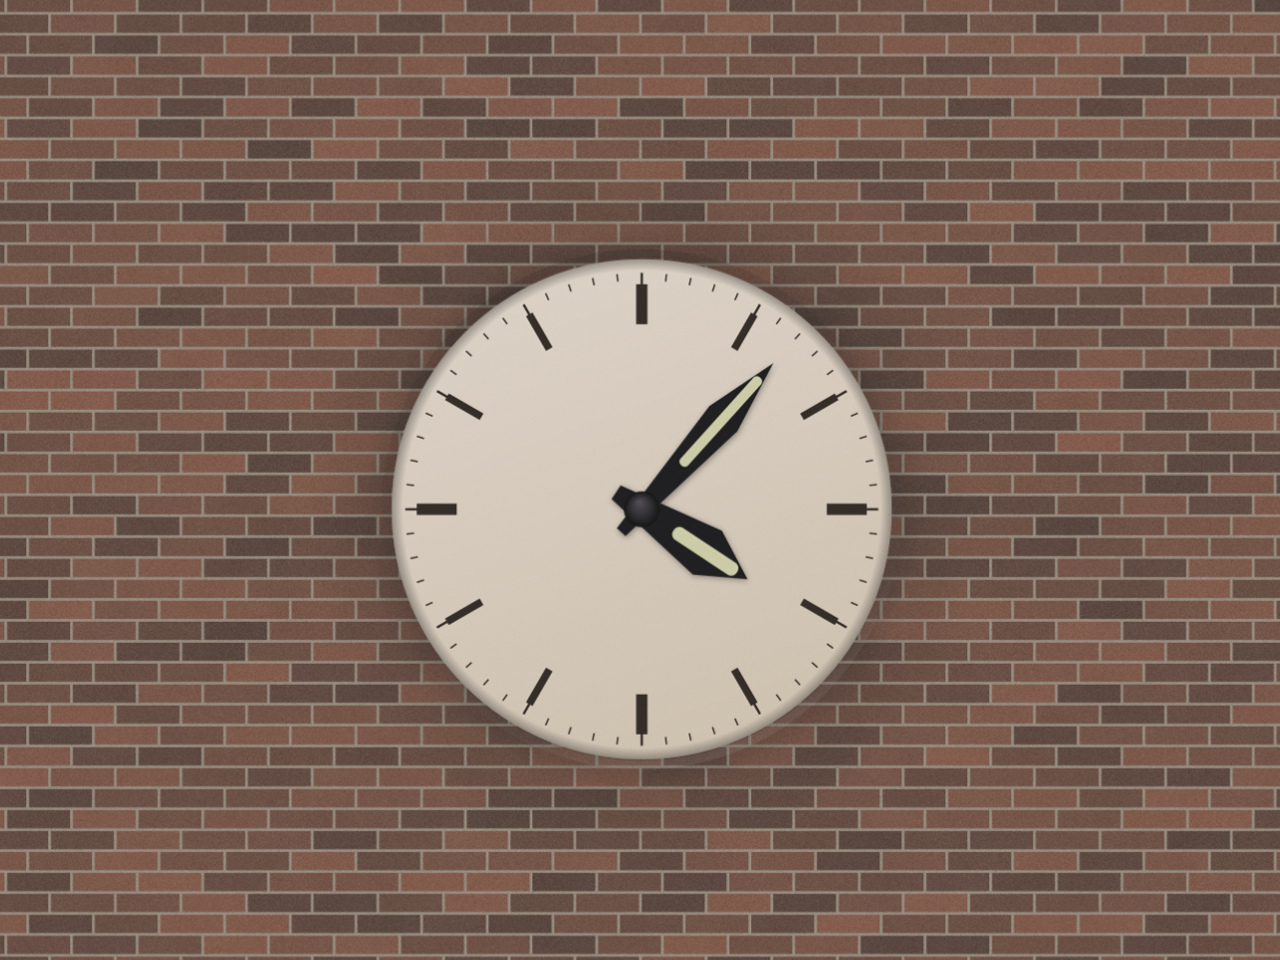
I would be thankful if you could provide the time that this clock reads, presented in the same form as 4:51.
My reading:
4:07
